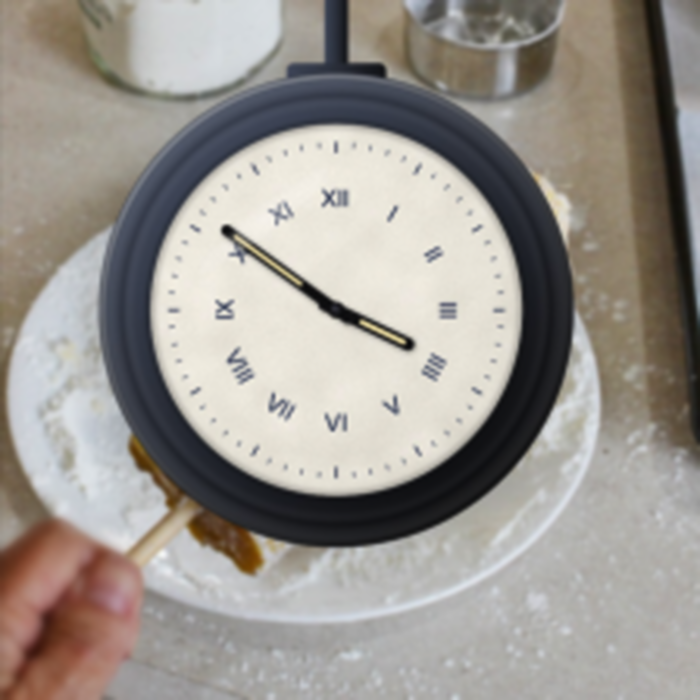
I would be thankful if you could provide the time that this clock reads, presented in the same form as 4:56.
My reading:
3:51
